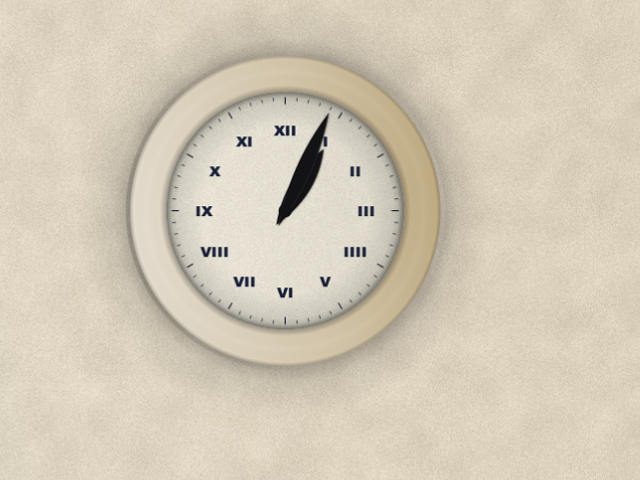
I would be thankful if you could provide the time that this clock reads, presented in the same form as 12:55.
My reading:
1:04
